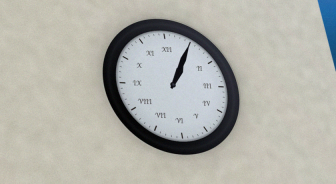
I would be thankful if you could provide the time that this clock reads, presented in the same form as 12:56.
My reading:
1:05
